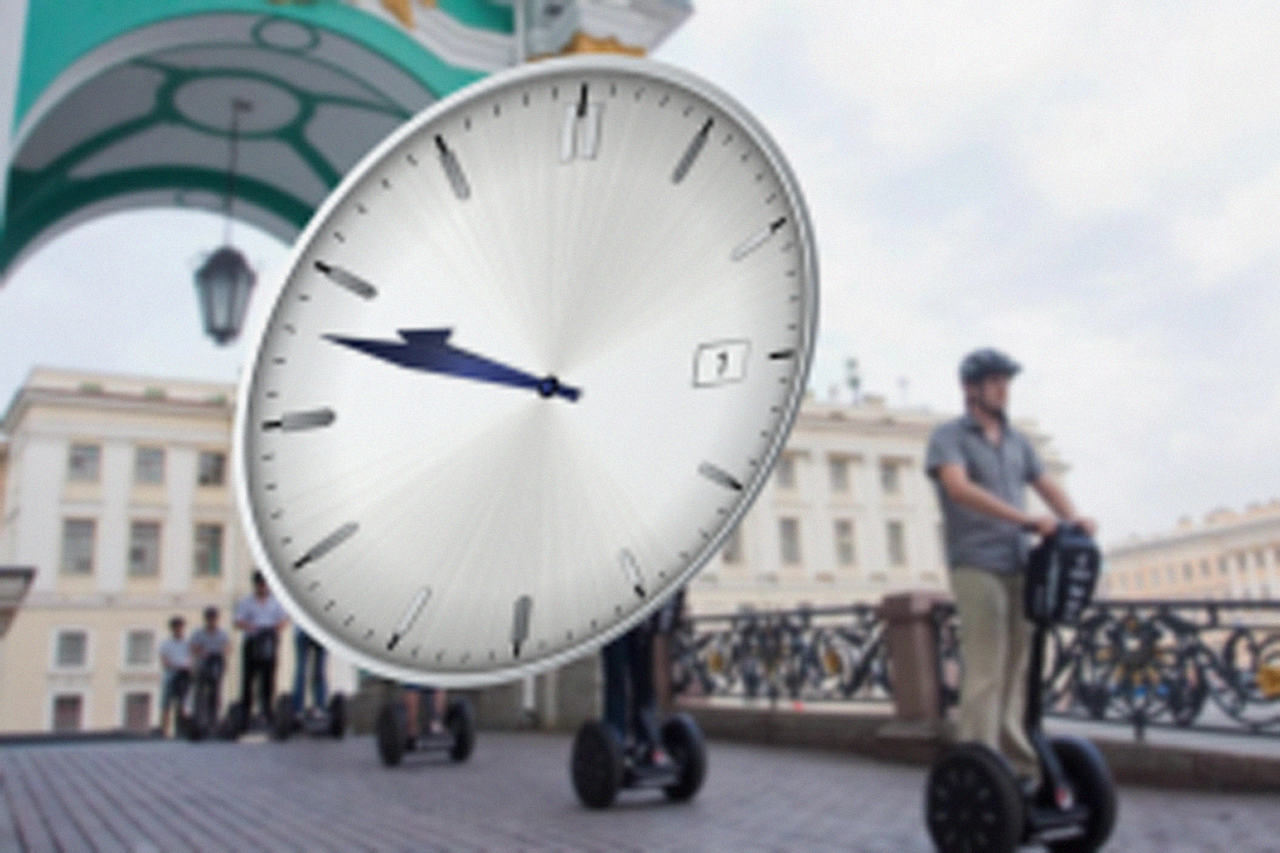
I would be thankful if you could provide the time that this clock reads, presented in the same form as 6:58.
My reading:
9:48
